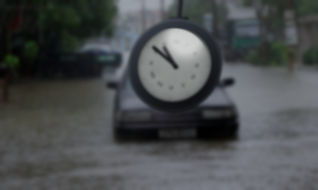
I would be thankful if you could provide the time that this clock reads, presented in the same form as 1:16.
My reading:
10:51
